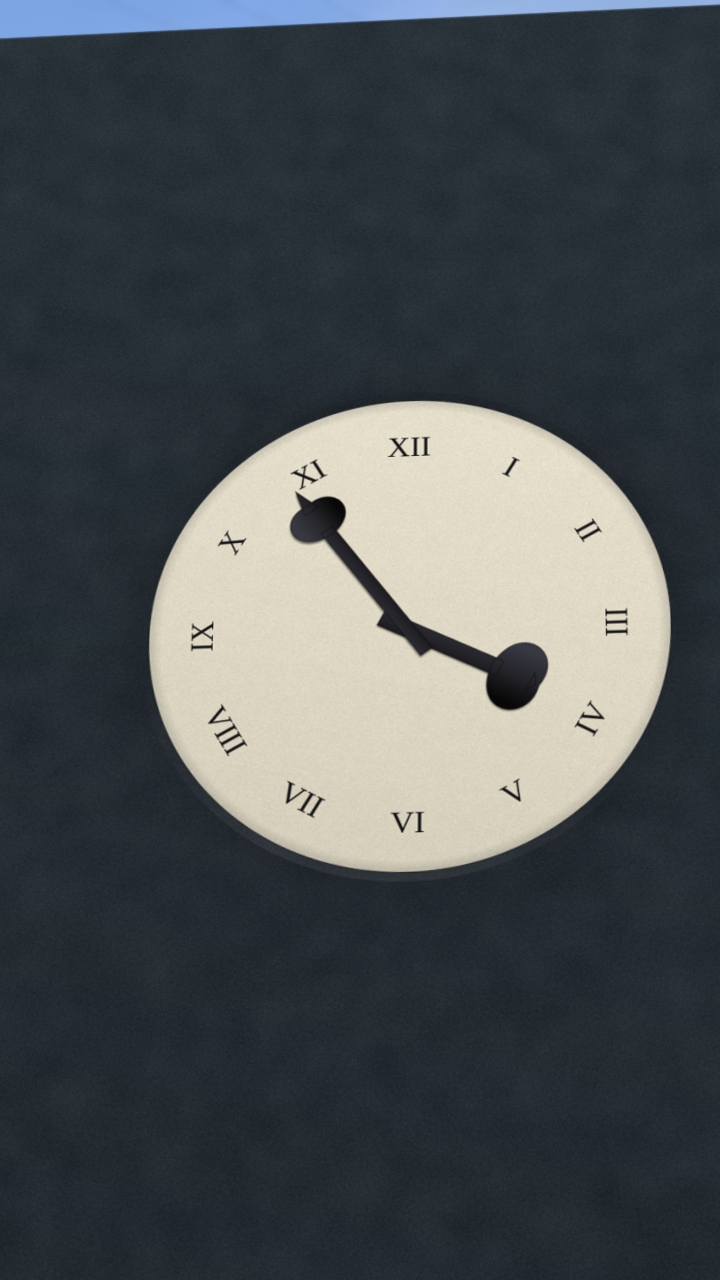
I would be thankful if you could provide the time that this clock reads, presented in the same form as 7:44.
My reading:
3:54
